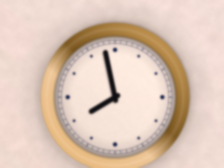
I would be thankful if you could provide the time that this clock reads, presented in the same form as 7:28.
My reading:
7:58
